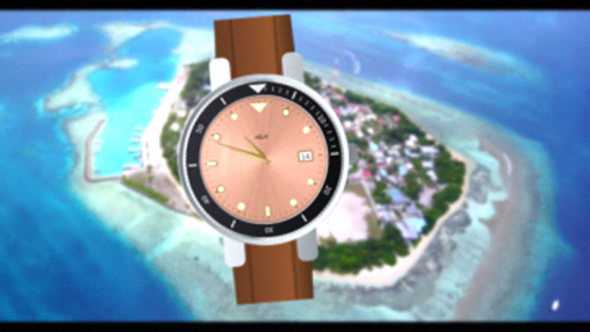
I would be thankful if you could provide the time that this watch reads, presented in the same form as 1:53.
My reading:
10:49
